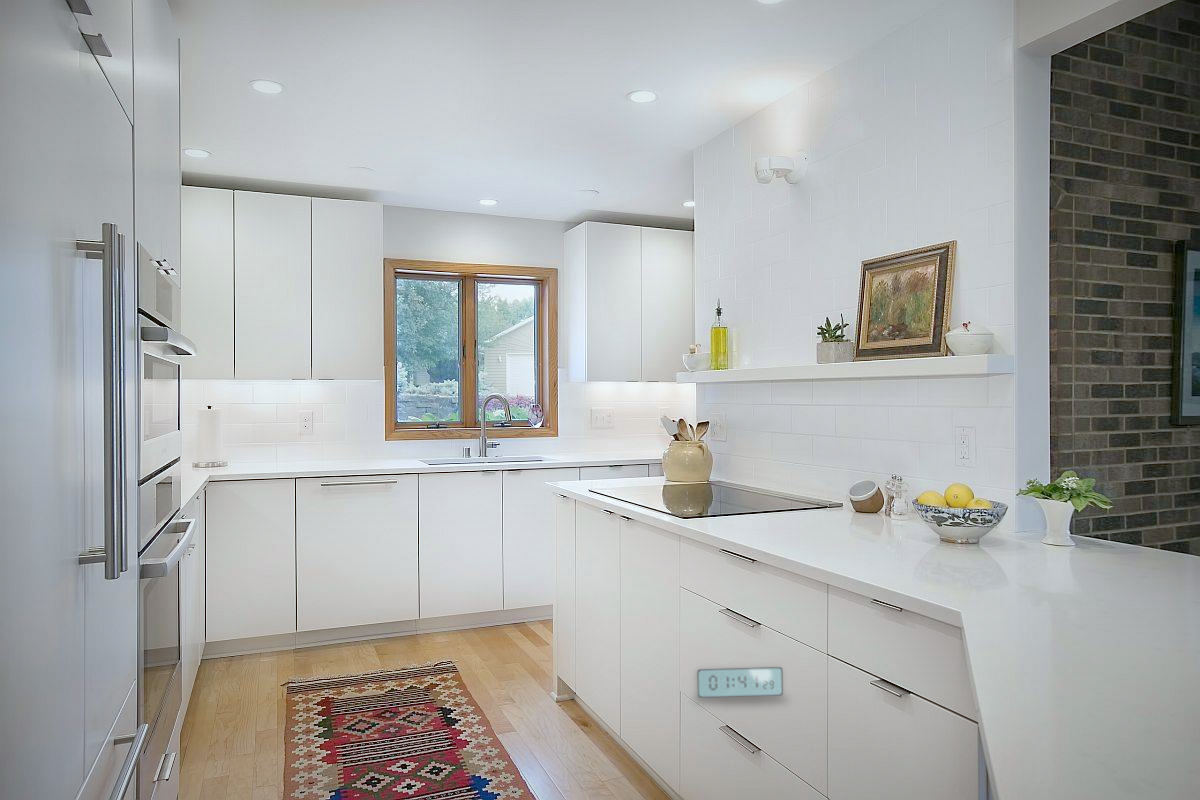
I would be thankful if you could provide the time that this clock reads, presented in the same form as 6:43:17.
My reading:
1:41:29
